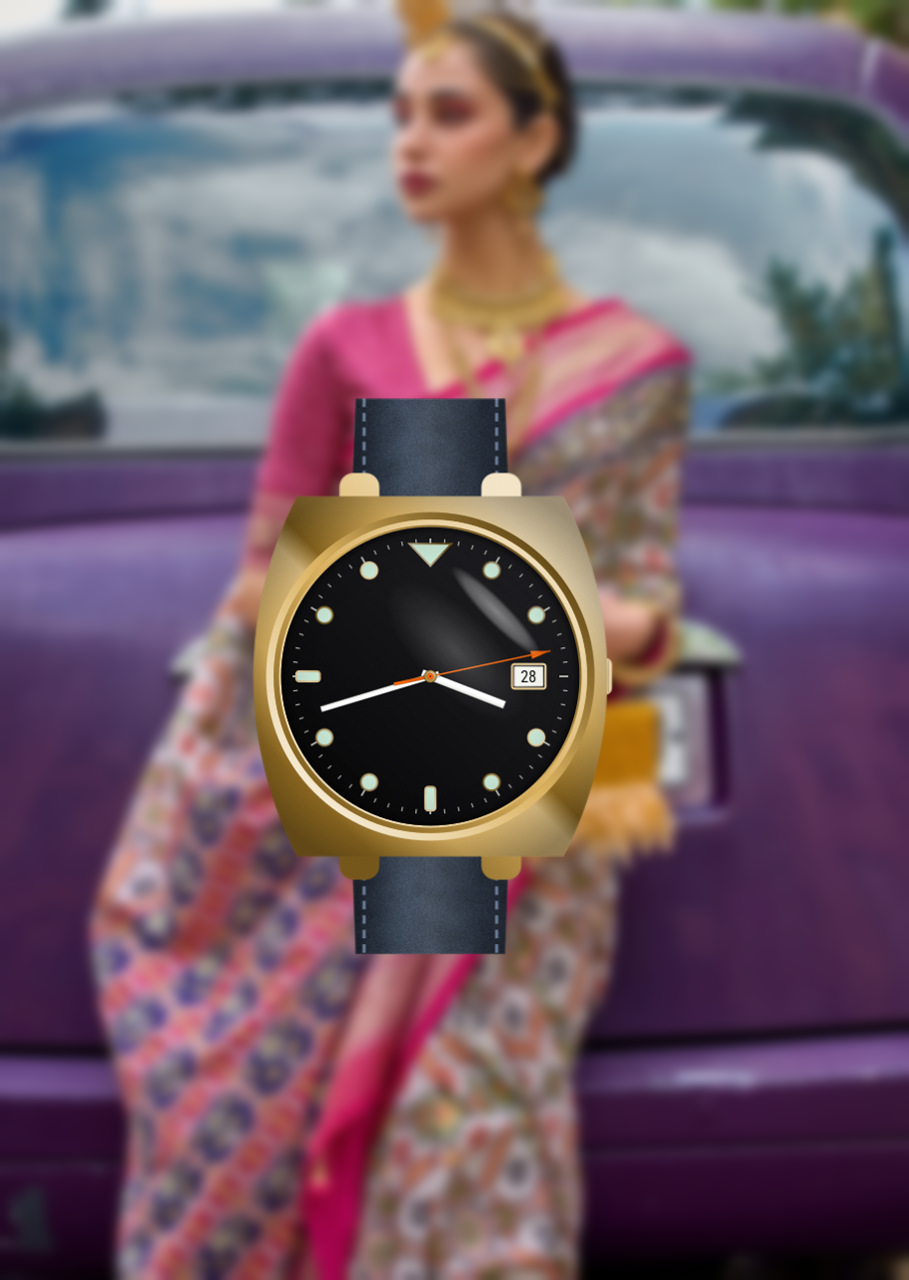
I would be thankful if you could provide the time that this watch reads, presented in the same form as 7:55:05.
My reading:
3:42:13
